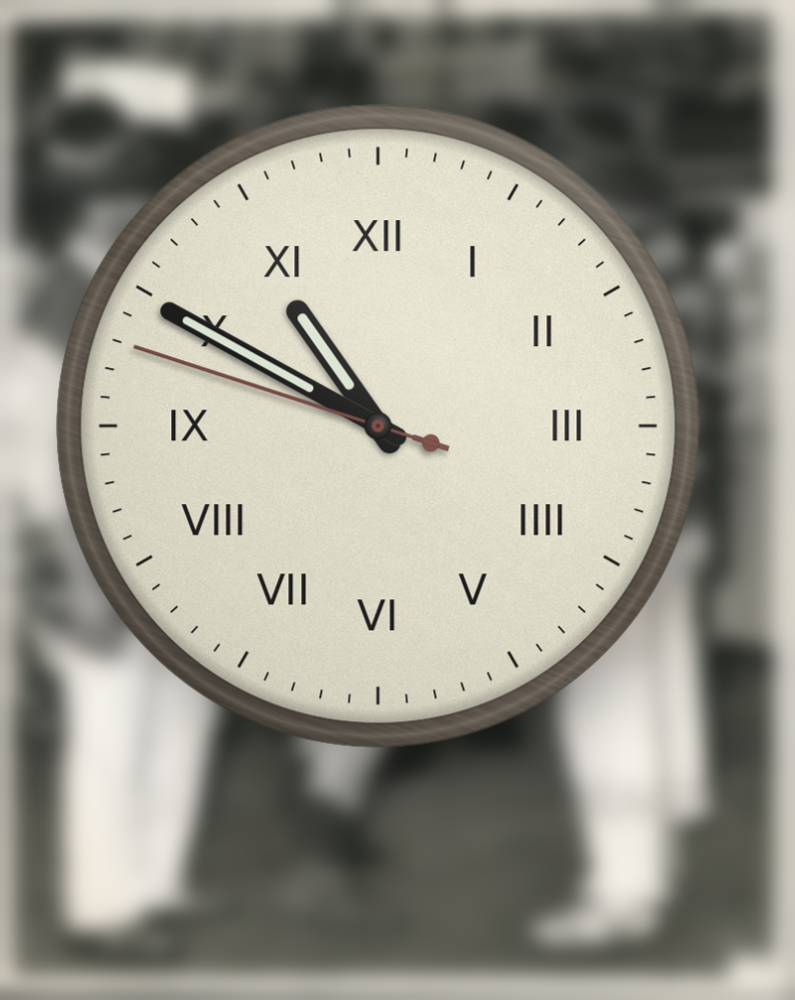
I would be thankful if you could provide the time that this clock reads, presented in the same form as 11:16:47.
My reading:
10:49:48
